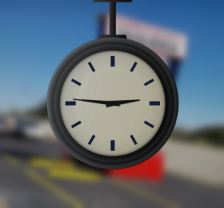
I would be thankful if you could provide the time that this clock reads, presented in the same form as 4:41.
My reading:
2:46
